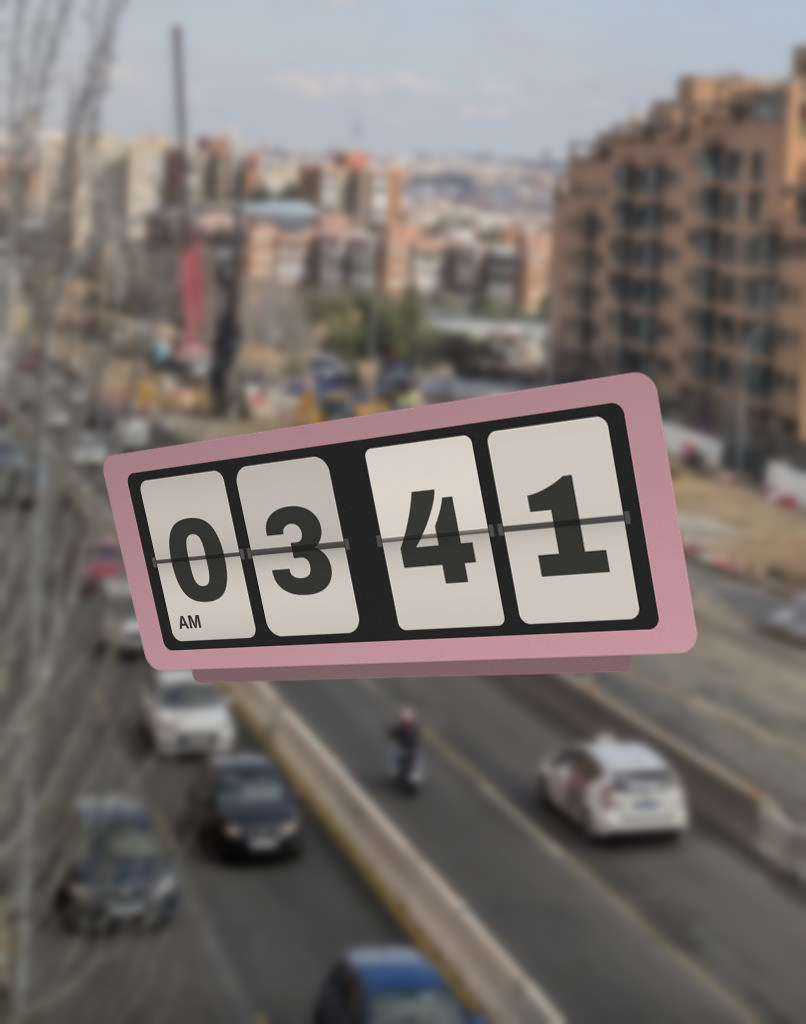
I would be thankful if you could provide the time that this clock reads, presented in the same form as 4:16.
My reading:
3:41
